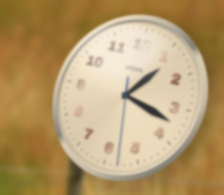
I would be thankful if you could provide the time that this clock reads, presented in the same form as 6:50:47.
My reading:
1:17:28
